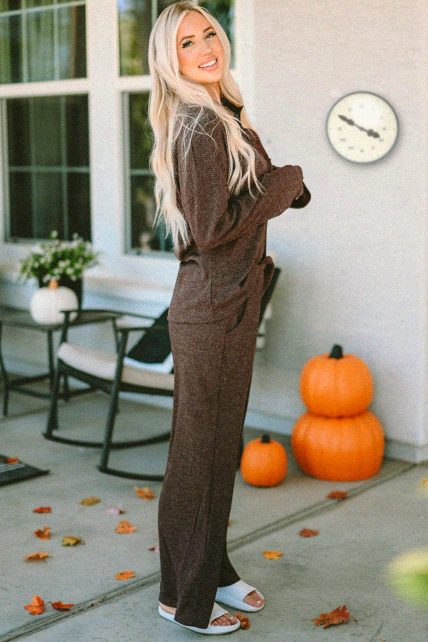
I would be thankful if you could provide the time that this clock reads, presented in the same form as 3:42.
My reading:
3:50
